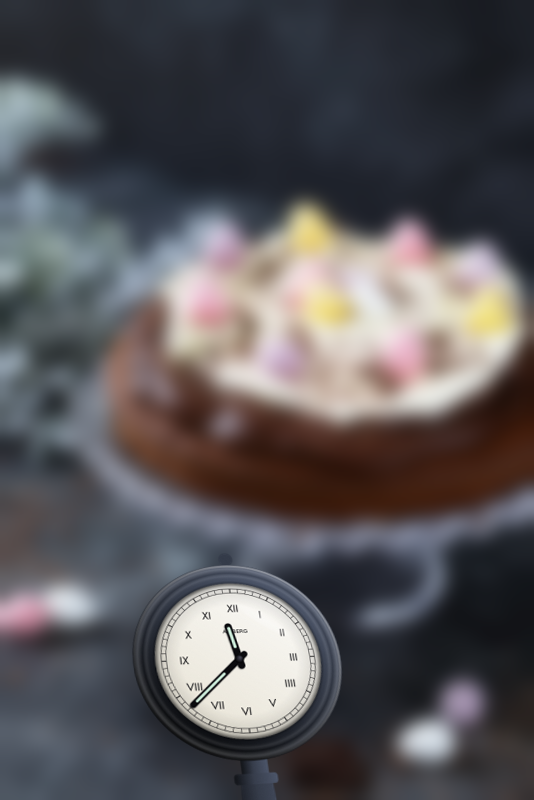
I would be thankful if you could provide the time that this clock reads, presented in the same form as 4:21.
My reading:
11:38
